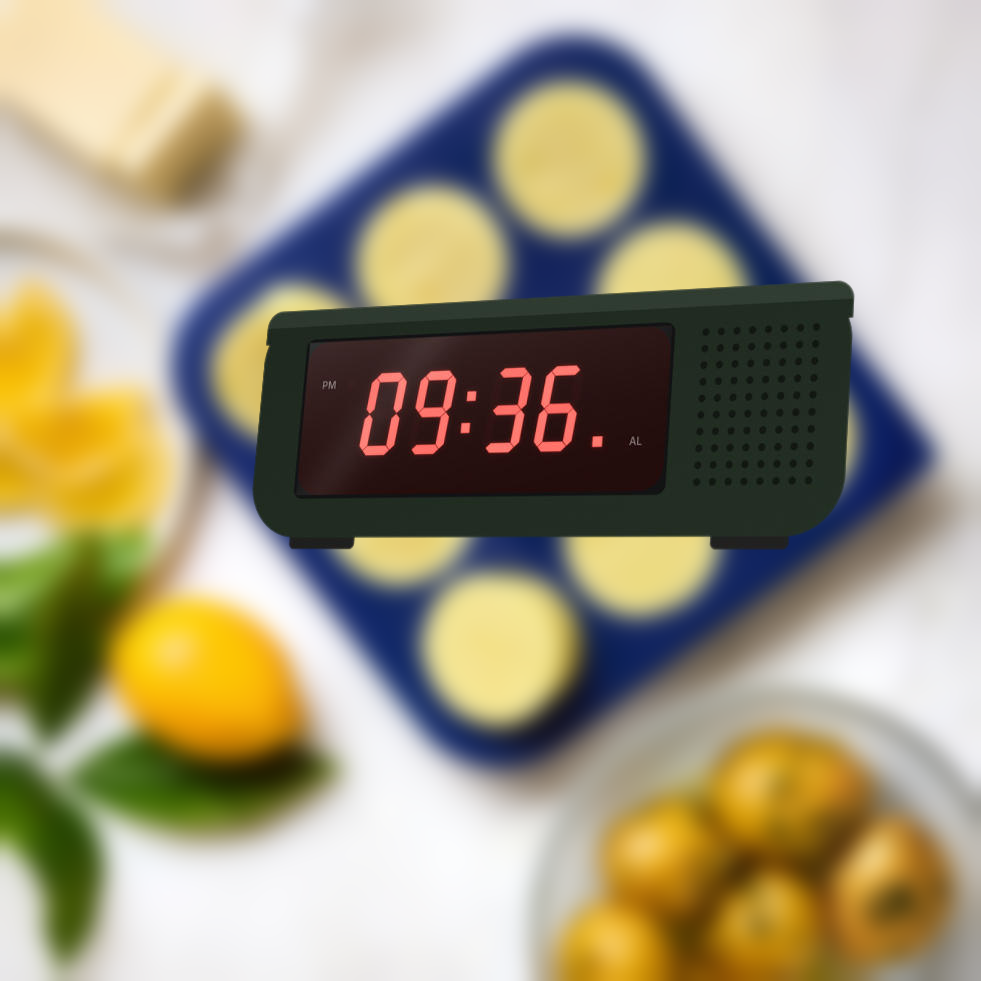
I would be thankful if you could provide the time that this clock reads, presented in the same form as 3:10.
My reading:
9:36
